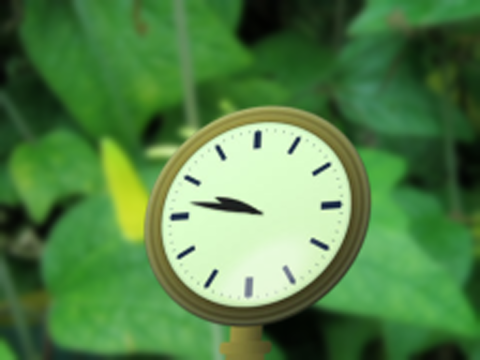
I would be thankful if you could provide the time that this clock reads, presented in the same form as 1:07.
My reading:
9:47
